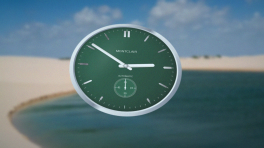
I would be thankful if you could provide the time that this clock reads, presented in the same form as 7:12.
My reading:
2:51
